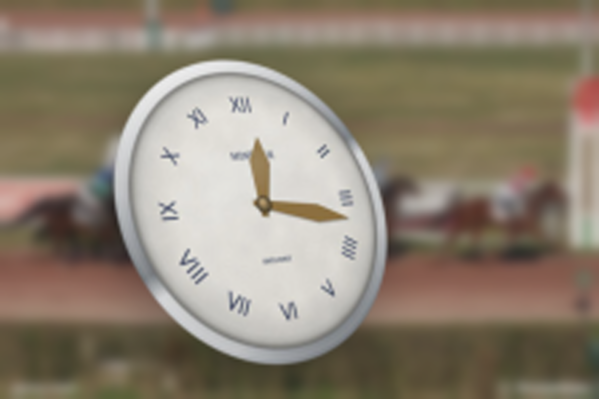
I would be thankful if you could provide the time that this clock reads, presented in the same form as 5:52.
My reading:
12:17
